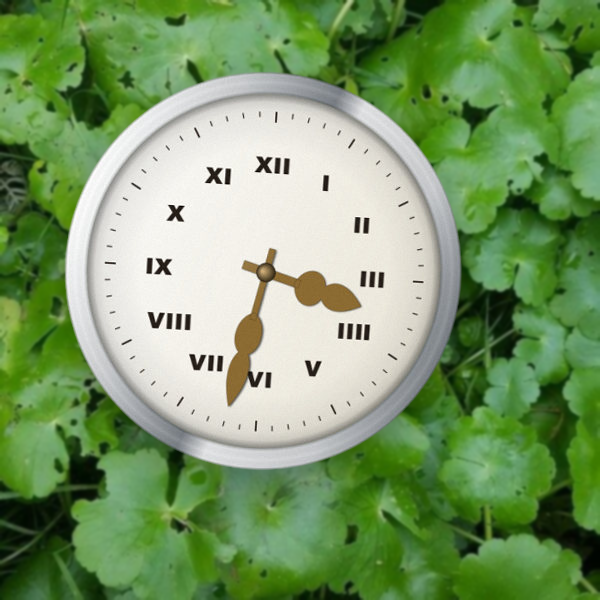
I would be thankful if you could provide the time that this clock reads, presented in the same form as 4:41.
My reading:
3:32
